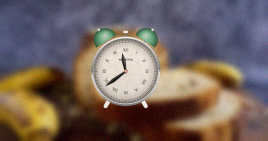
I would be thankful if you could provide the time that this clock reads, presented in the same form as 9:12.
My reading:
11:39
